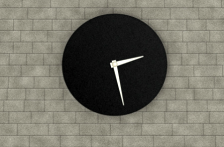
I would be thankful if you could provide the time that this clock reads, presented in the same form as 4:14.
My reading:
2:28
